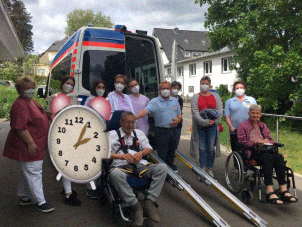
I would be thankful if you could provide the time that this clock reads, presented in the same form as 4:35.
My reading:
2:04
